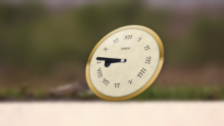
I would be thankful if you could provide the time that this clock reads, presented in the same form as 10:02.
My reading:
8:46
